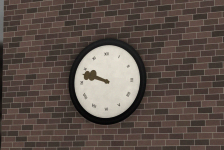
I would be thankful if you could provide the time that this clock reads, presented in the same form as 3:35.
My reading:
9:48
